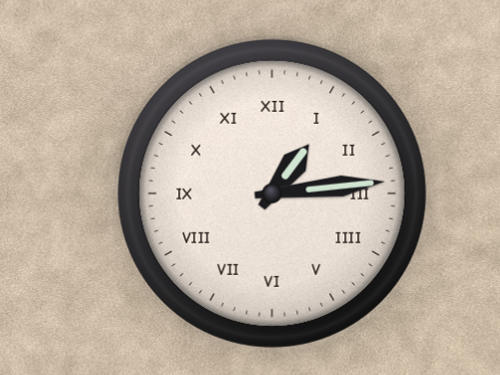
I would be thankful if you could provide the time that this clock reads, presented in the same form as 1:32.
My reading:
1:14
